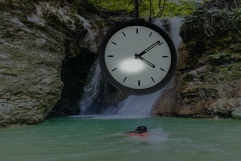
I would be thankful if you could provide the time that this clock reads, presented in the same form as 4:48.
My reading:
4:09
